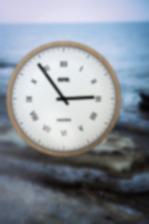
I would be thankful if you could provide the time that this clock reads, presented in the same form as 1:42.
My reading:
2:54
